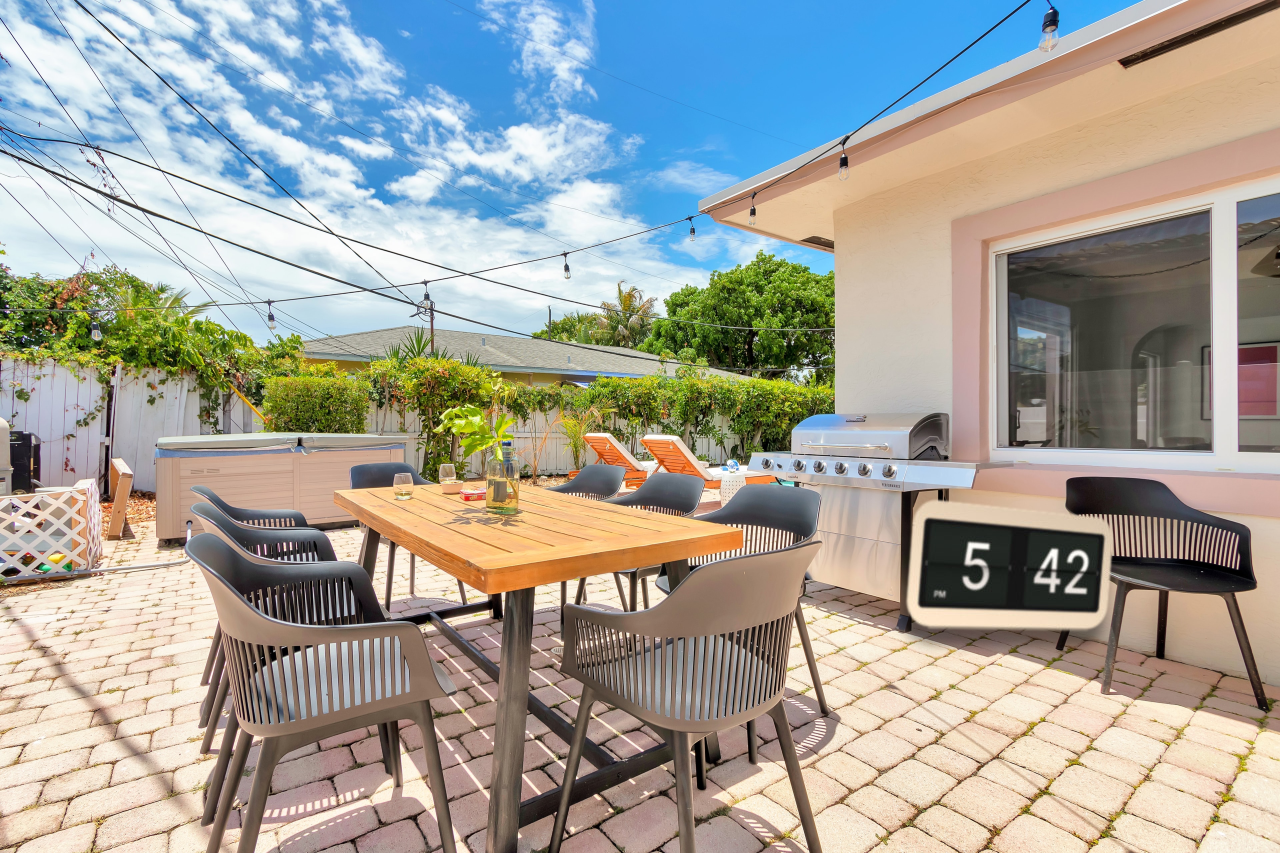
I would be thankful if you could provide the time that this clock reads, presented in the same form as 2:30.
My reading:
5:42
